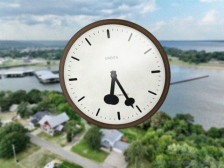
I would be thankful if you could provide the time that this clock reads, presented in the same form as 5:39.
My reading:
6:26
